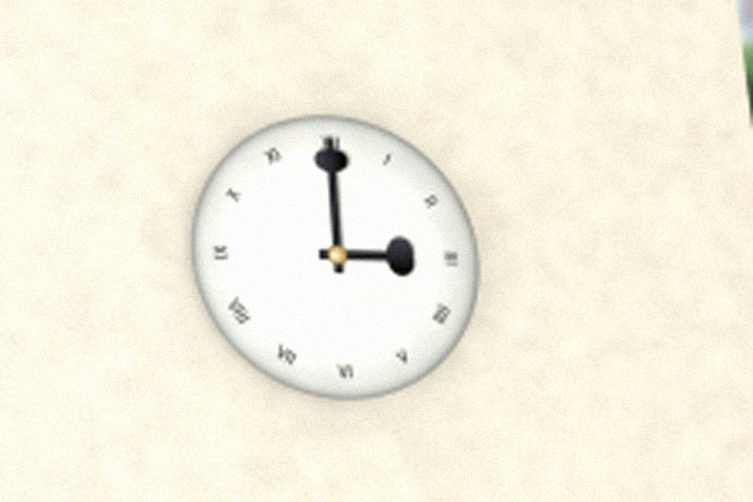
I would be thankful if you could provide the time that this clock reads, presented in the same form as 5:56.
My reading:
3:00
